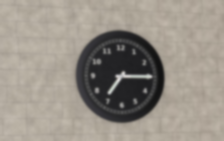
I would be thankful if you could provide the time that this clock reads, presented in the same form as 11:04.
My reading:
7:15
